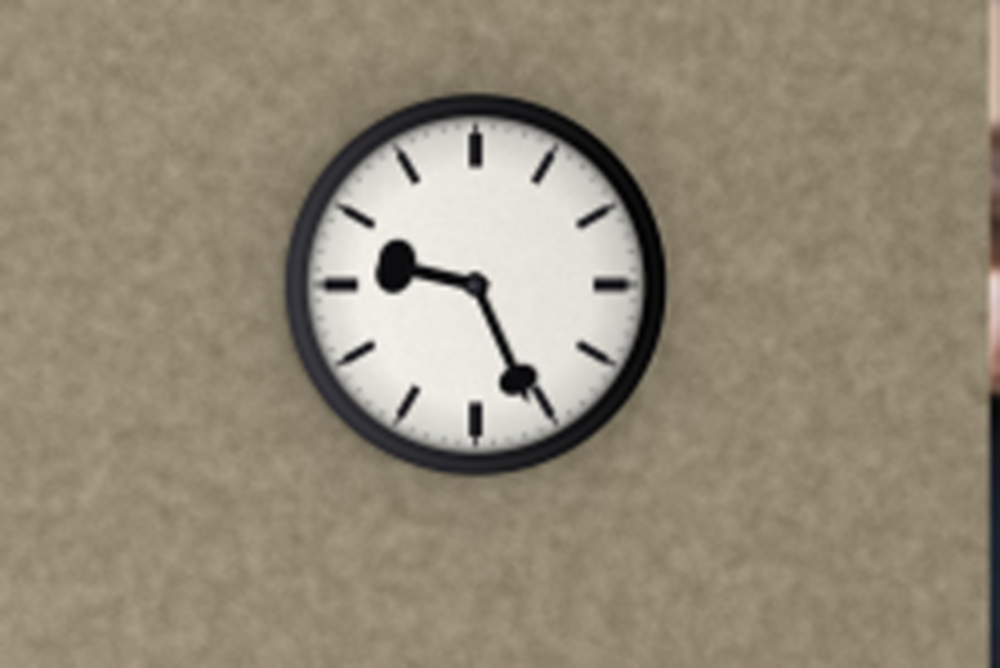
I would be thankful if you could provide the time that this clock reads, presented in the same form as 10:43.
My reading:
9:26
